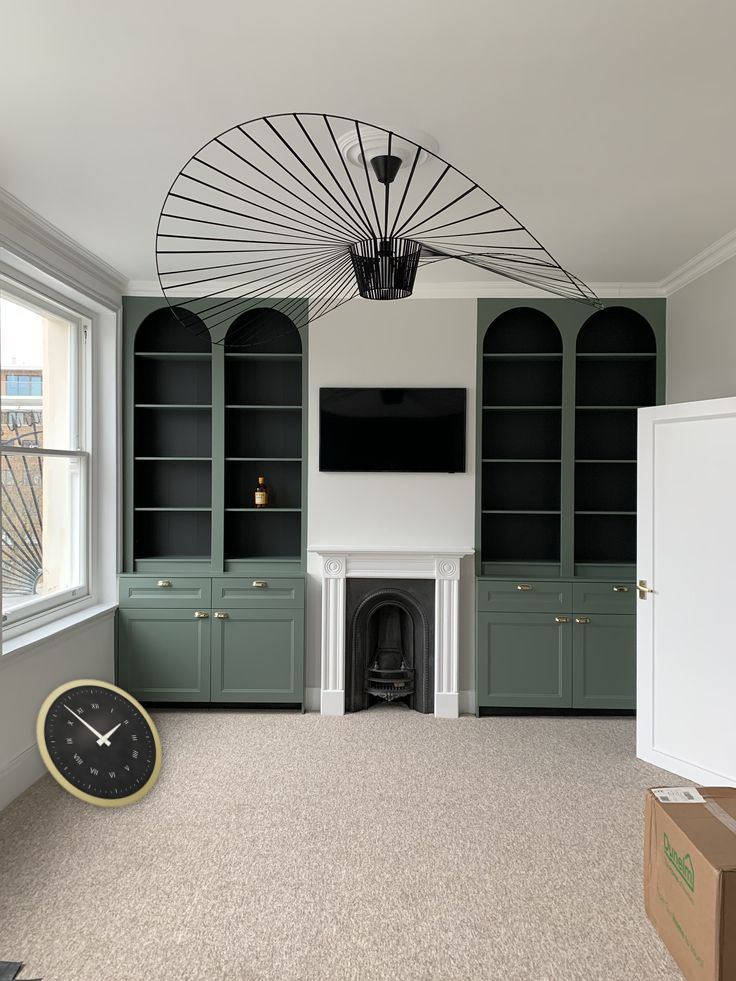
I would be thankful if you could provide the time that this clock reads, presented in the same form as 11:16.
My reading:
1:53
